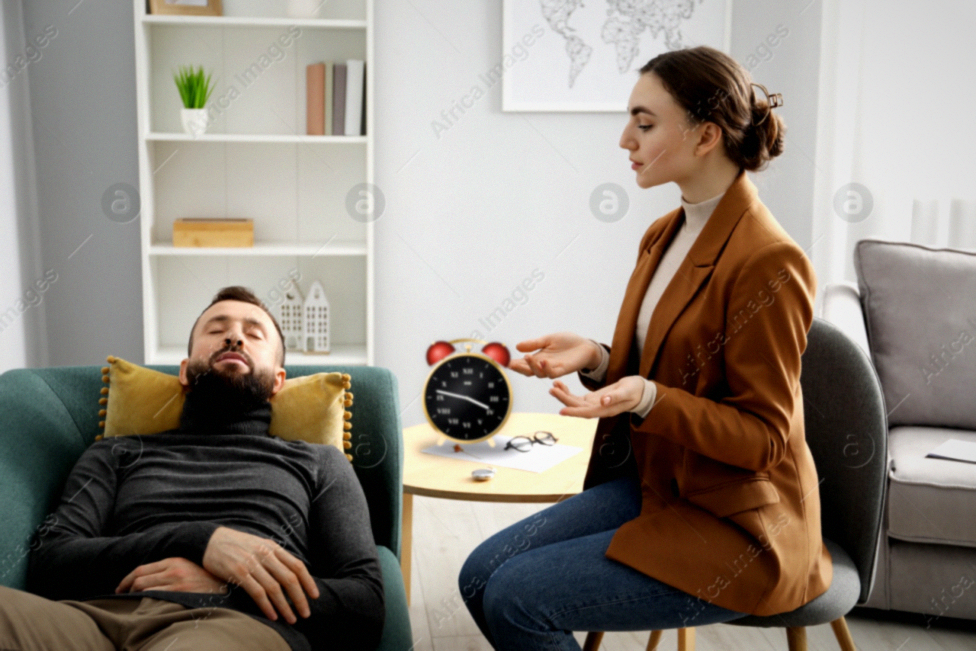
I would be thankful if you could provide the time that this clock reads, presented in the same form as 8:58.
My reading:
3:47
